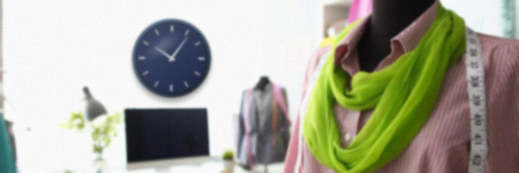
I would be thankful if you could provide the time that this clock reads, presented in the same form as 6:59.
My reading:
10:06
